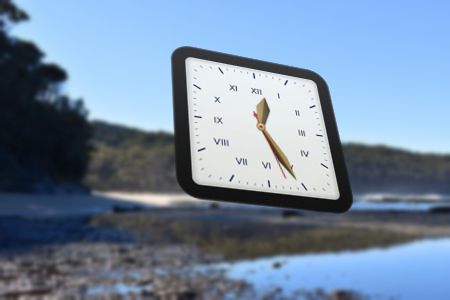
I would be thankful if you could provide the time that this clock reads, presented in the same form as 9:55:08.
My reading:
12:25:27
